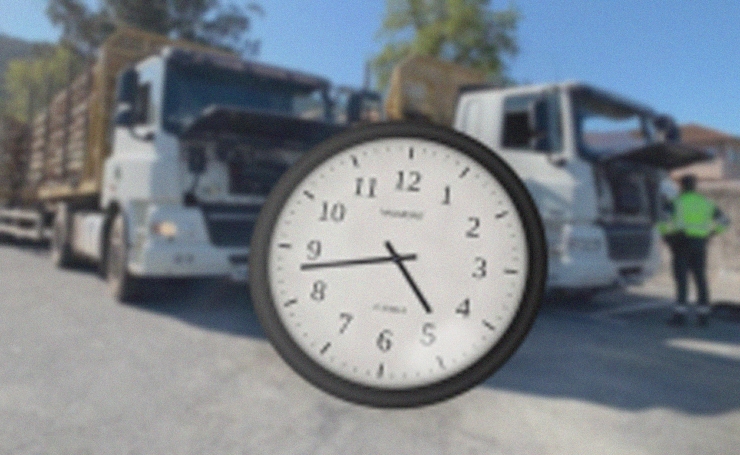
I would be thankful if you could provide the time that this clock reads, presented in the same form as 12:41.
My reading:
4:43
